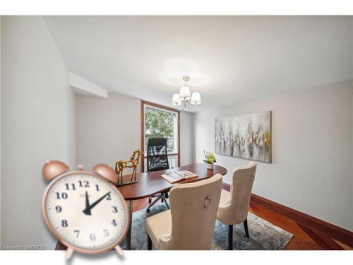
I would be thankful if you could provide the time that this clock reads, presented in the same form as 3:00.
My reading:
12:09
